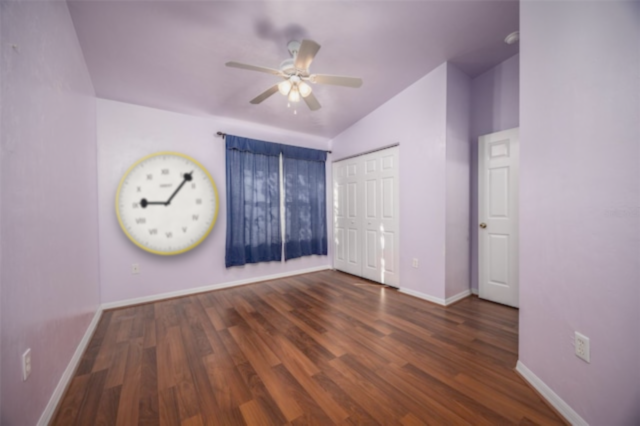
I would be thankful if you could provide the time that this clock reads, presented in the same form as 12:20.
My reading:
9:07
